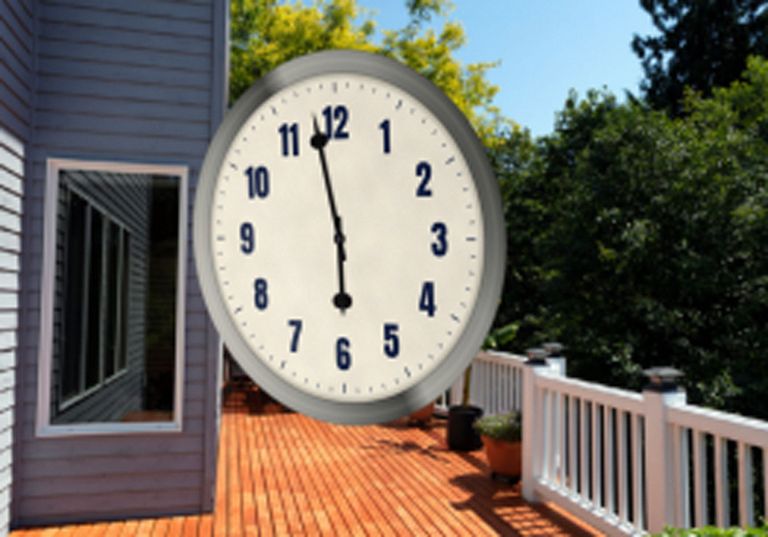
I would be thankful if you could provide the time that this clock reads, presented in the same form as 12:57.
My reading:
5:58
